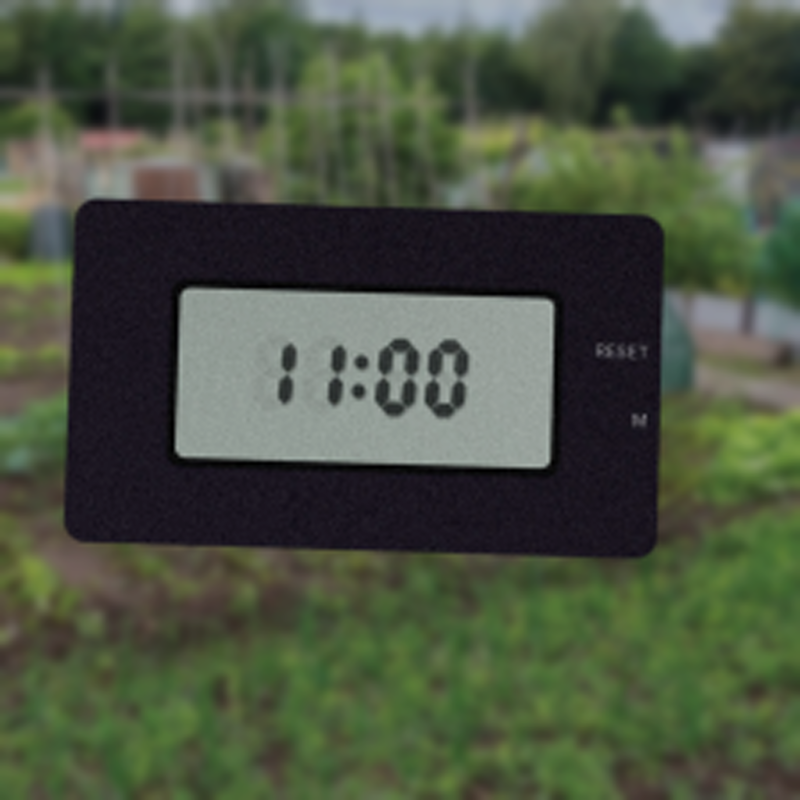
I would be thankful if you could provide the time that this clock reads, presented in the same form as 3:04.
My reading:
11:00
